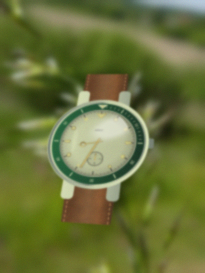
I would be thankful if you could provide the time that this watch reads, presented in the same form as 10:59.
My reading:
8:34
